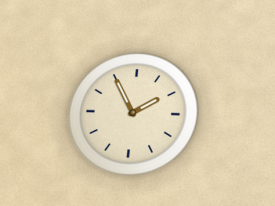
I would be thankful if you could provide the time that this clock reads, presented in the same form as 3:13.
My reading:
1:55
